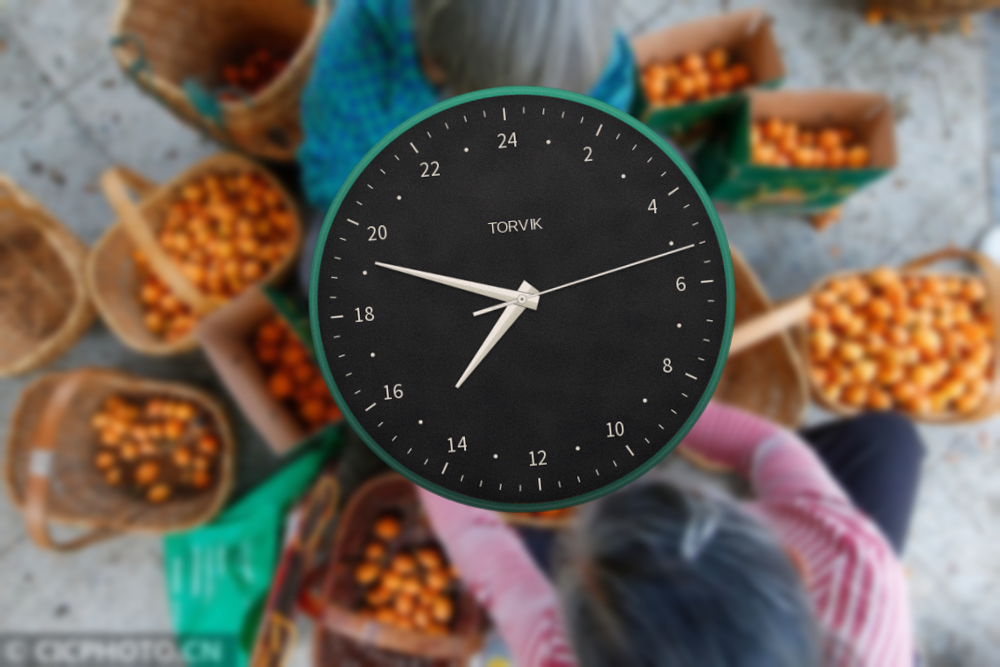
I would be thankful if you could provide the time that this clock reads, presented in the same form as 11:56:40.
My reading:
14:48:13
